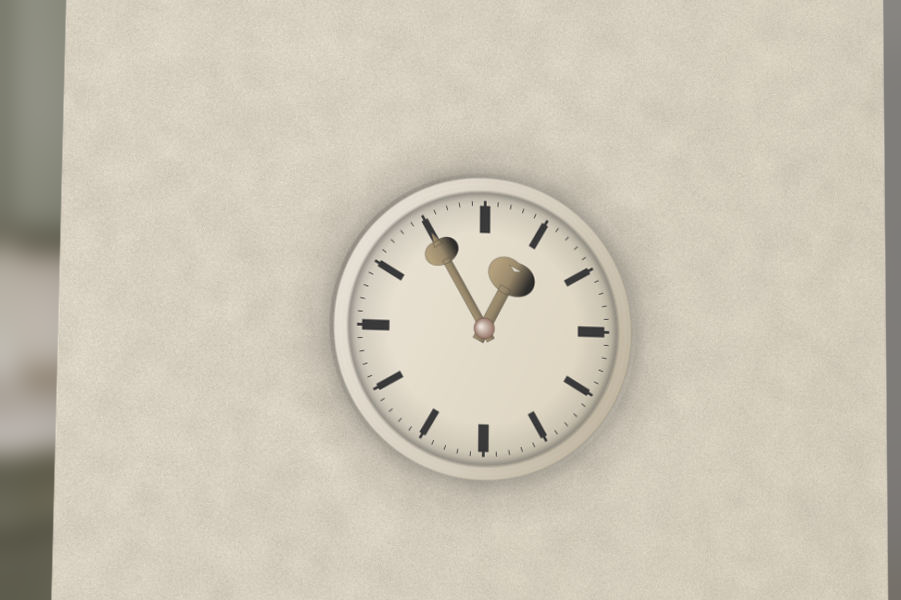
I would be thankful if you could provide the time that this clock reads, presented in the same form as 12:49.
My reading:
12:55
